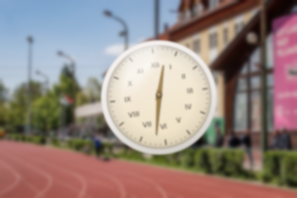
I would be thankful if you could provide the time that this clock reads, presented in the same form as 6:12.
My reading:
12:32
